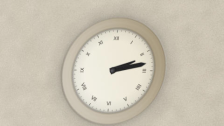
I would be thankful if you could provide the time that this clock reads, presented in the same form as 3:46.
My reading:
2:13
